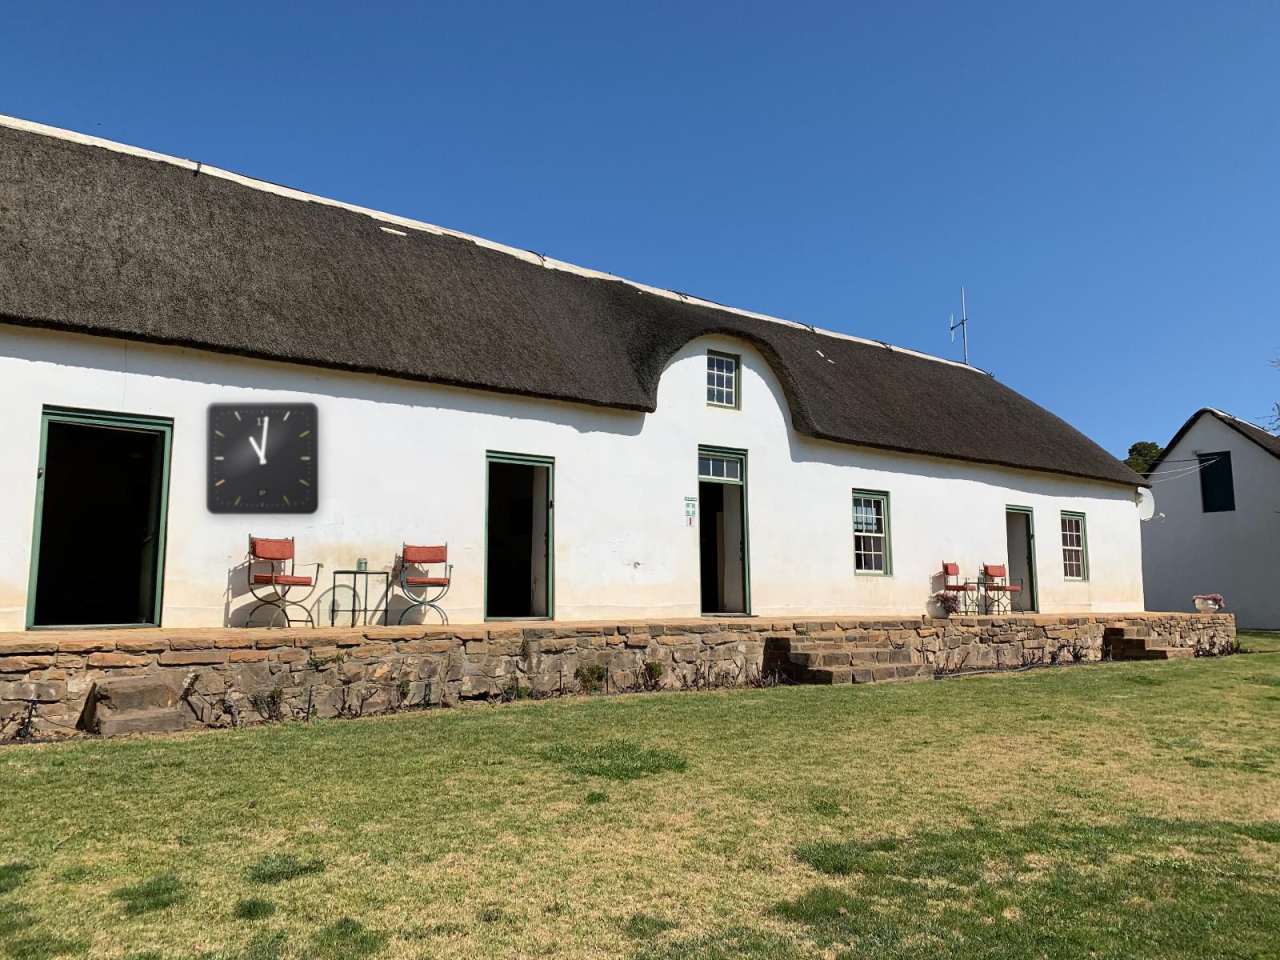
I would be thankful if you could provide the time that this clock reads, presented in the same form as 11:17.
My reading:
11:01
